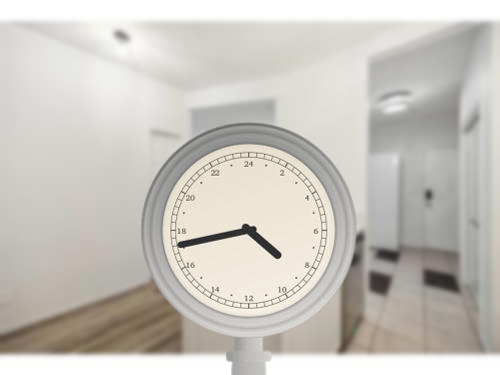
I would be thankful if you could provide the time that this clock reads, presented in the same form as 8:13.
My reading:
8:43
